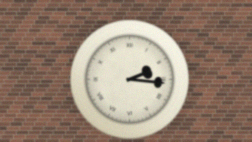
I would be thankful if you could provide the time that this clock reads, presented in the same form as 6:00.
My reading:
2:16
